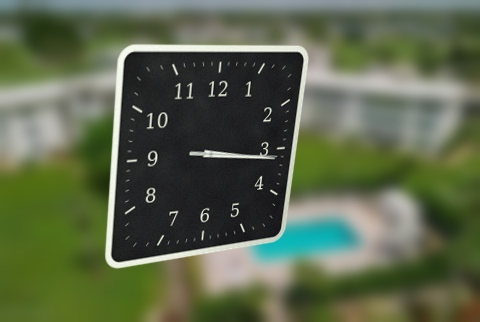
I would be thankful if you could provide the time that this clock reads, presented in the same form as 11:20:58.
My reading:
3:16:16
